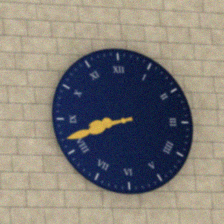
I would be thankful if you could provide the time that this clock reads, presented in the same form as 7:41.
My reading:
8:42
